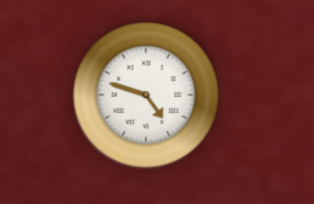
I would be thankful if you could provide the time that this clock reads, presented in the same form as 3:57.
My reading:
4:48
